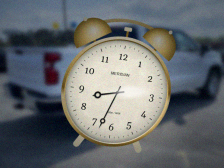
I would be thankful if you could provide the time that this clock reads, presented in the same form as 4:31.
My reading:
8:33
